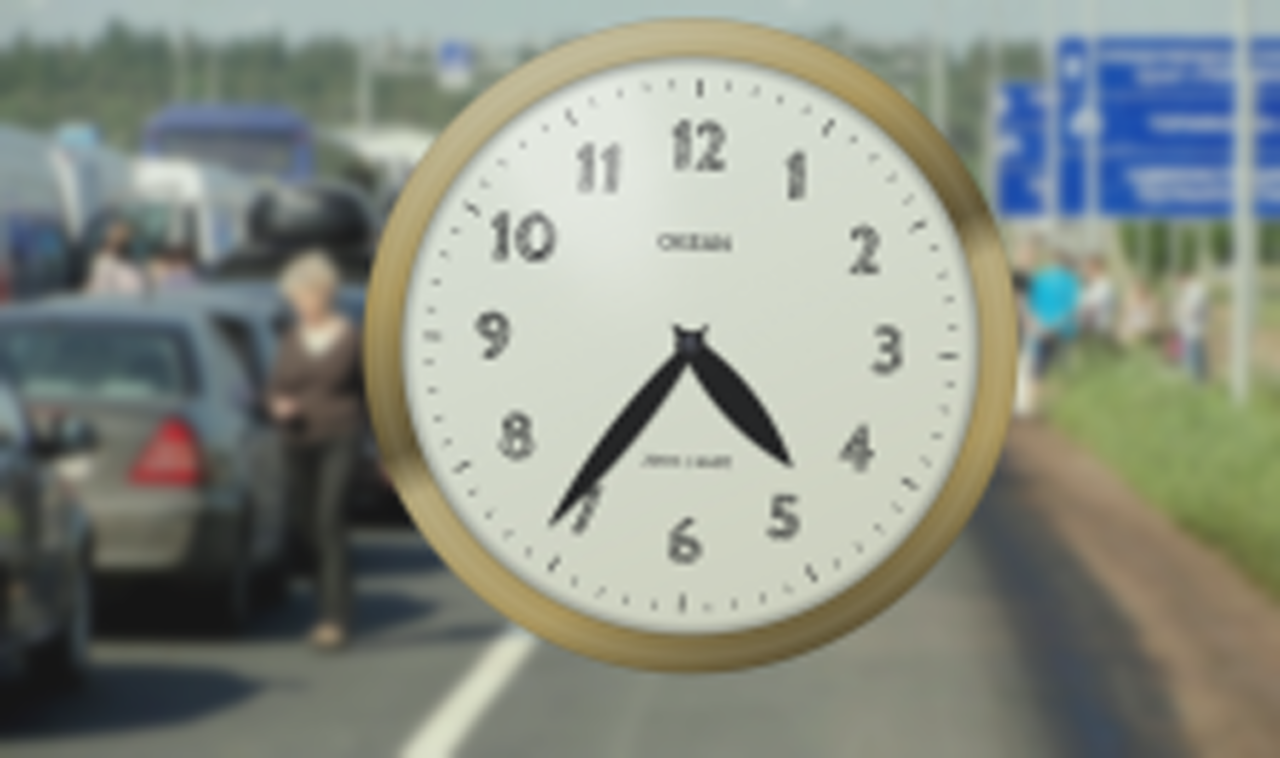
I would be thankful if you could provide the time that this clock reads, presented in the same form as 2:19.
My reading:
4:36
